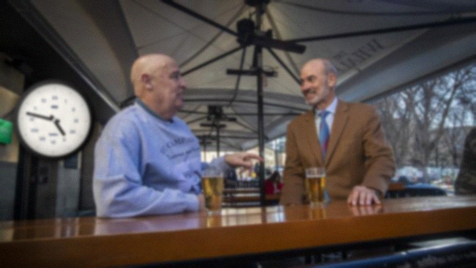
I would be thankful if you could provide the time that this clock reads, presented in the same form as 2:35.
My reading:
4:47
